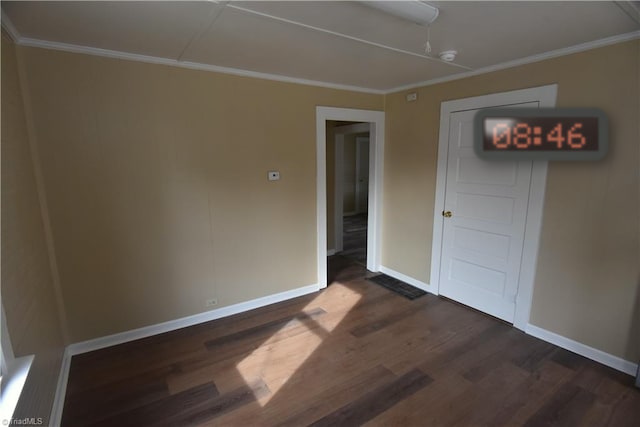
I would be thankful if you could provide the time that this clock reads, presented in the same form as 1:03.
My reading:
8:46
